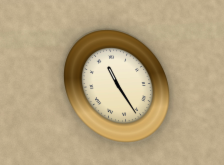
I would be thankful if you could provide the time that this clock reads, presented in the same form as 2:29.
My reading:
11:26
